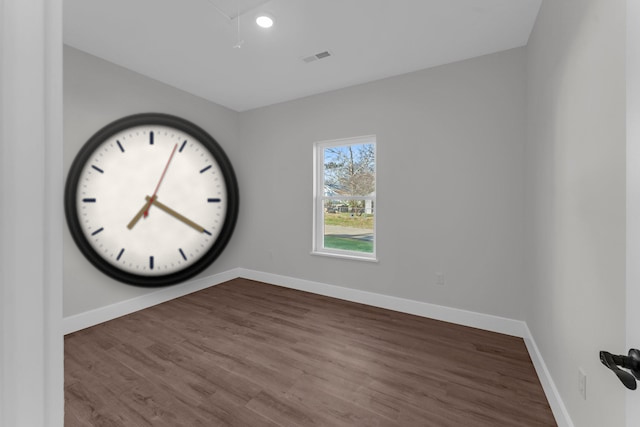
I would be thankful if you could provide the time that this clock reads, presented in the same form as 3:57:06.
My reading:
7:20:04
